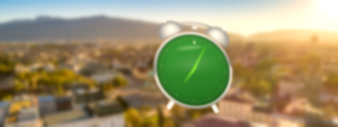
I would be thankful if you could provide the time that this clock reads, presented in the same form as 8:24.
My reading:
7:04
